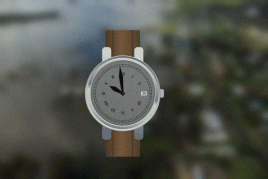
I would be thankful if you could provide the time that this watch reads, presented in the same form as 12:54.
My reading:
9:59
